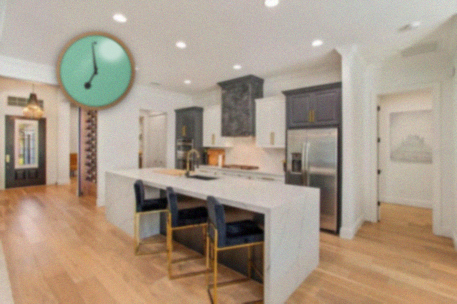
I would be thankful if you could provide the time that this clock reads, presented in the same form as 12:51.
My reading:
6:59
